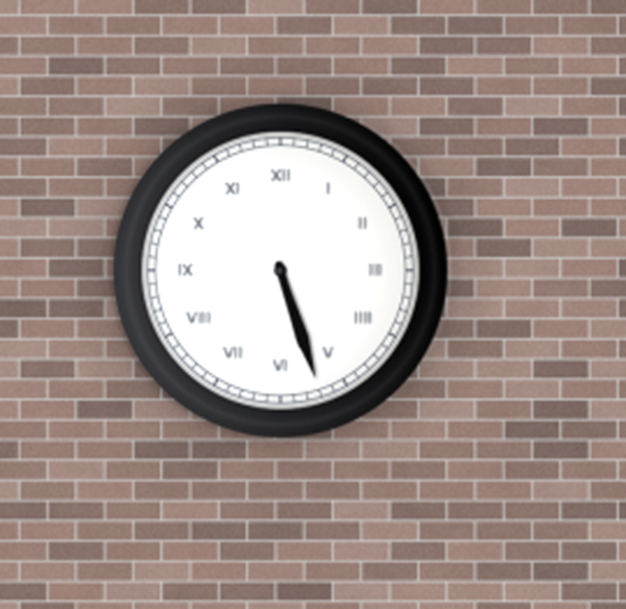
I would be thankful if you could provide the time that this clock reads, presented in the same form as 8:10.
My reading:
5:27
